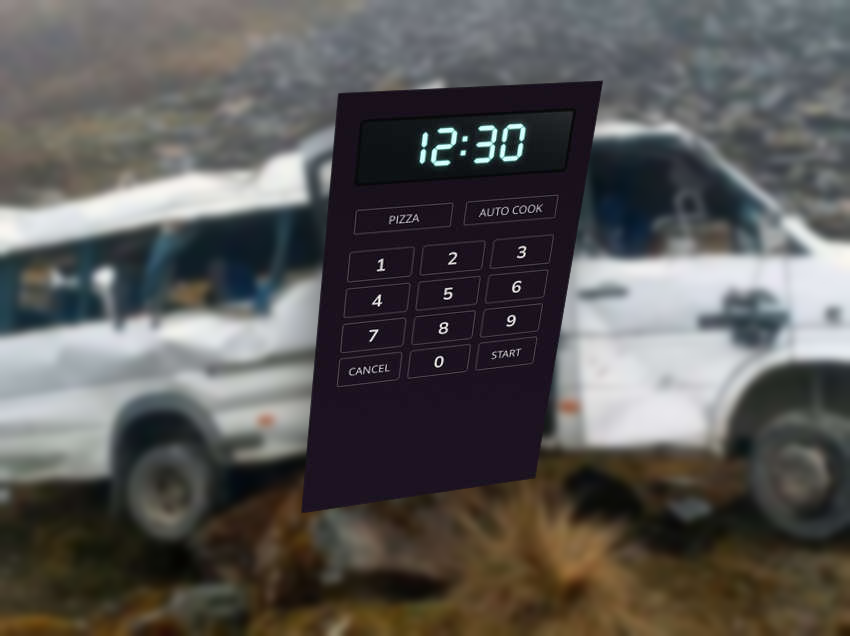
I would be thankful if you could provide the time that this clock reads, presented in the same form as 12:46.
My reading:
12:30
